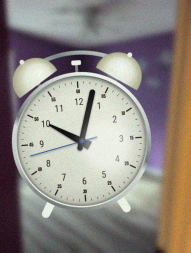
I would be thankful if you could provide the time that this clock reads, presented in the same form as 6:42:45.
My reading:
10:02:43
